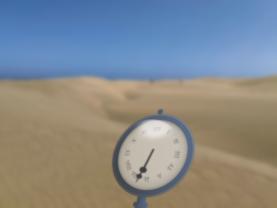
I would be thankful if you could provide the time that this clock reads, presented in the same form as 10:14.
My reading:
6:33
